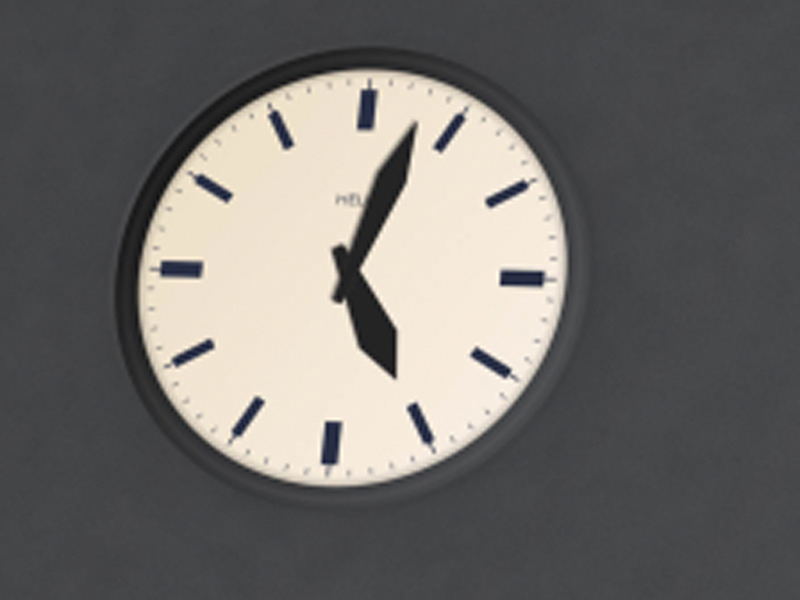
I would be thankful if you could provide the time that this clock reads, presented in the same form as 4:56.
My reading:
5:03
